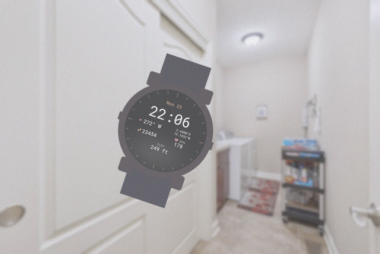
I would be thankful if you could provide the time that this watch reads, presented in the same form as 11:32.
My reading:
22:06
